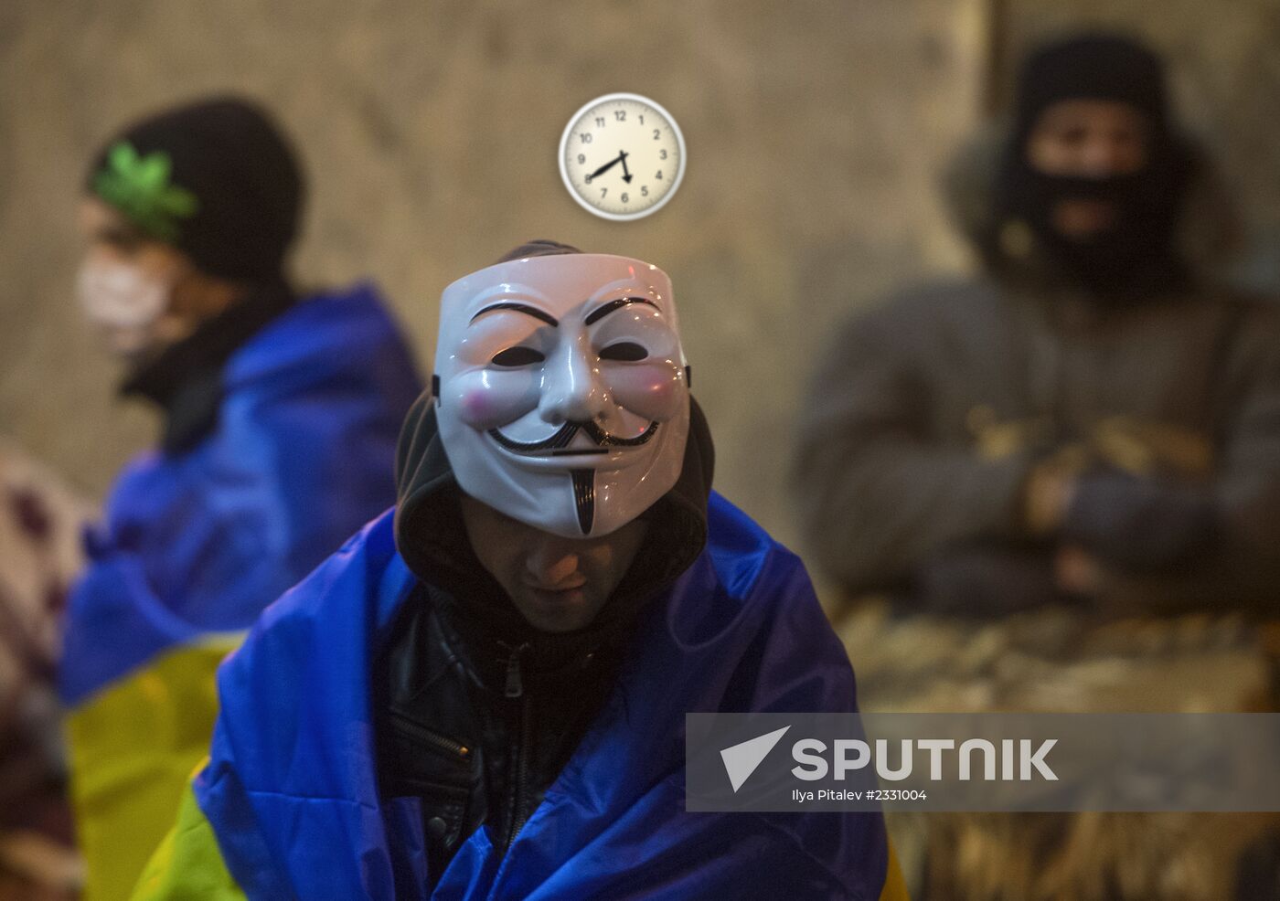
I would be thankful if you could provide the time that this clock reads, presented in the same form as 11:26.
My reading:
5:40
